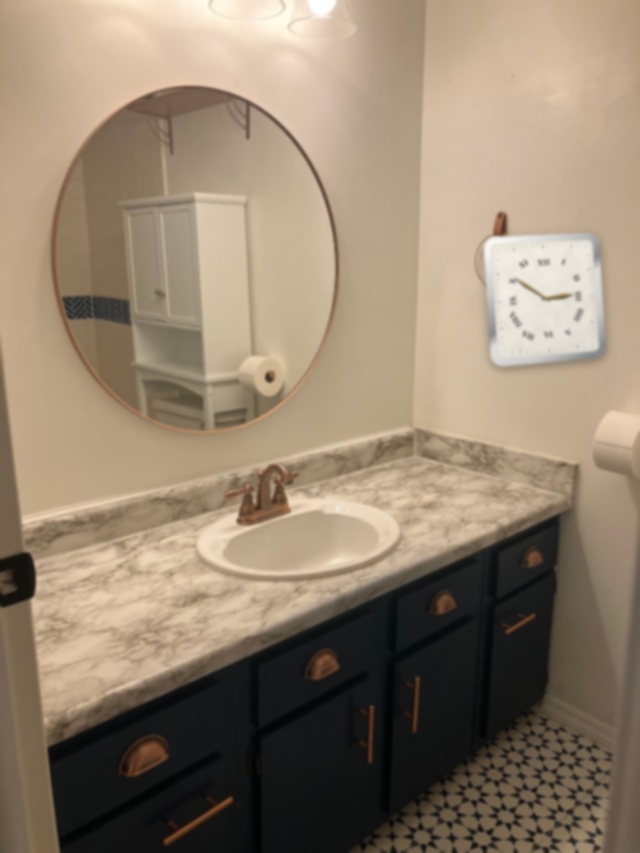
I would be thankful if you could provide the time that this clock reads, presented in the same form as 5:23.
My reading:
2:51
